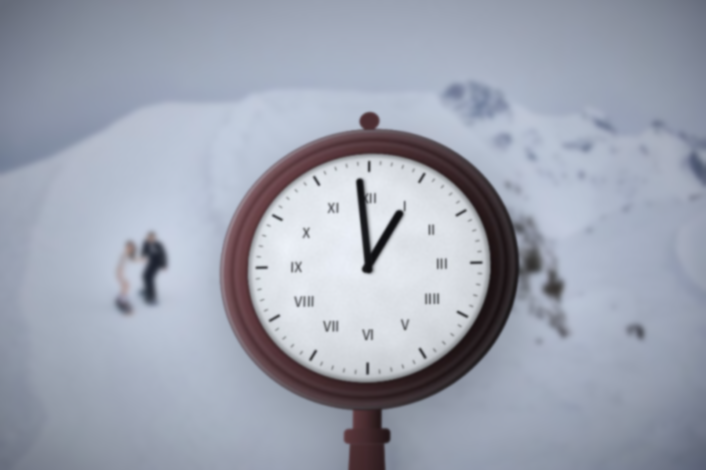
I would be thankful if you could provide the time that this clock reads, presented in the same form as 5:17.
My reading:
12:59
